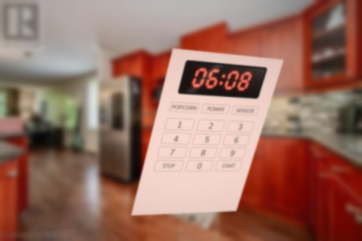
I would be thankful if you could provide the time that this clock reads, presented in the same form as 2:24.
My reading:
6:08
